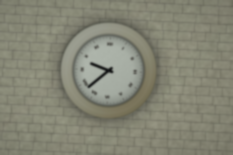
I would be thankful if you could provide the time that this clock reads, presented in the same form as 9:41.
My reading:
9:38
